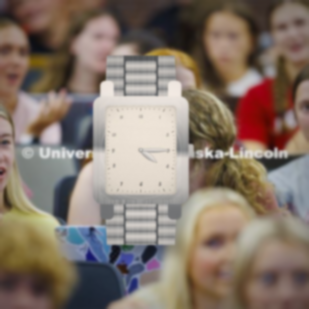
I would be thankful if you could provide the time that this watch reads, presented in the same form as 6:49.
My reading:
4:15
